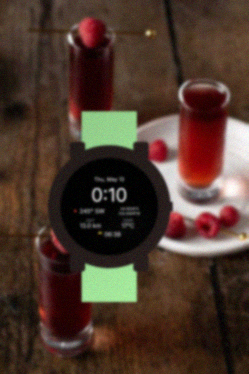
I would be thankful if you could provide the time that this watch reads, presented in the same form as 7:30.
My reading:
0:10
